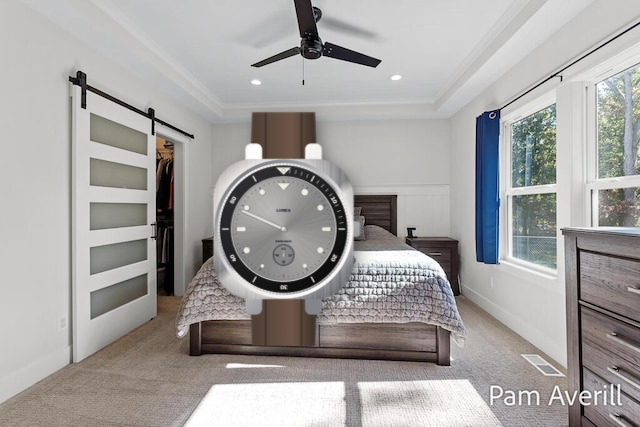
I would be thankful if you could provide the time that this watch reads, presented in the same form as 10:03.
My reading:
9:49
